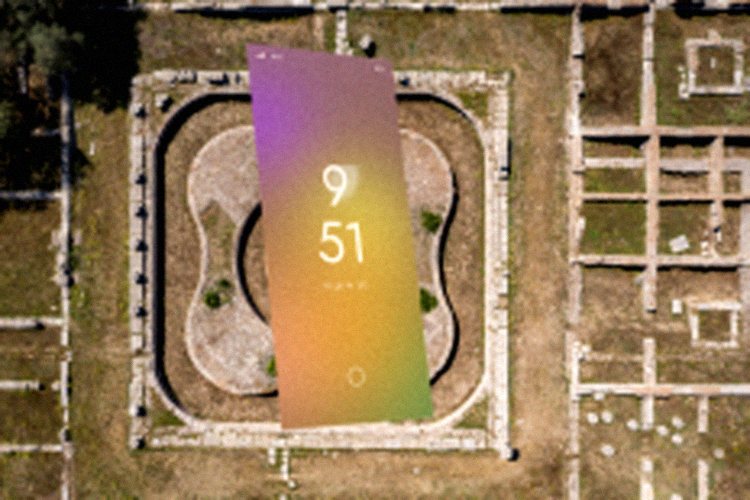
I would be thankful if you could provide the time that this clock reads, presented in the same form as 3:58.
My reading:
9:51
